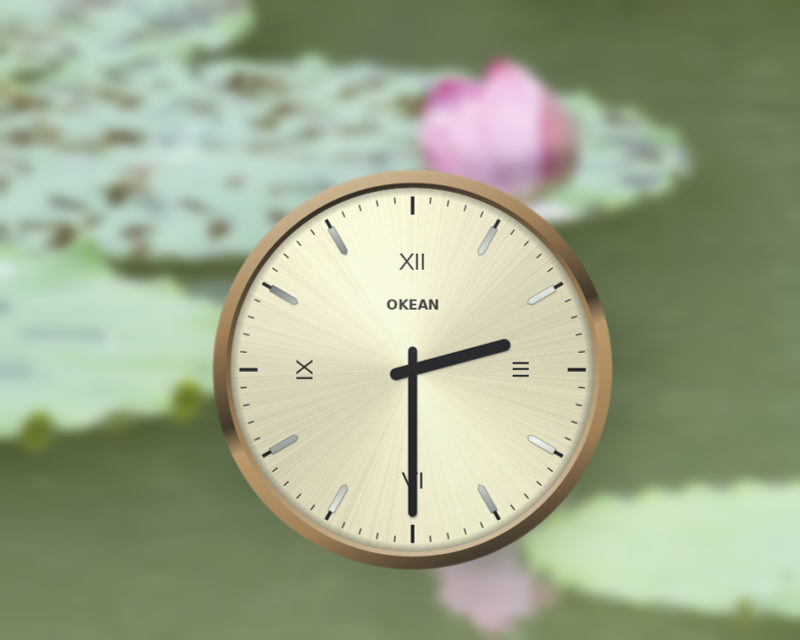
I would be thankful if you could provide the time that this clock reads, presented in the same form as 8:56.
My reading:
2:30
